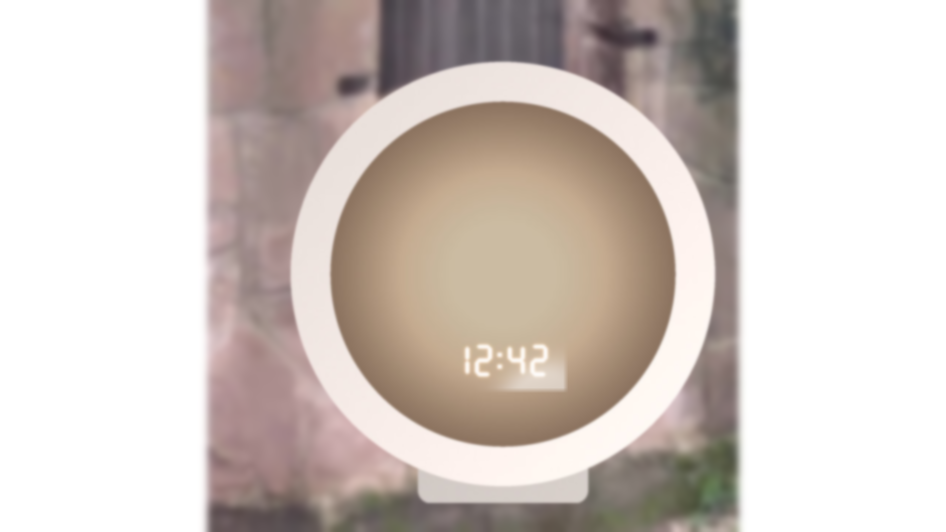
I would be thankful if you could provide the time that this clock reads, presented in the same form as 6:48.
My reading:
12:42
